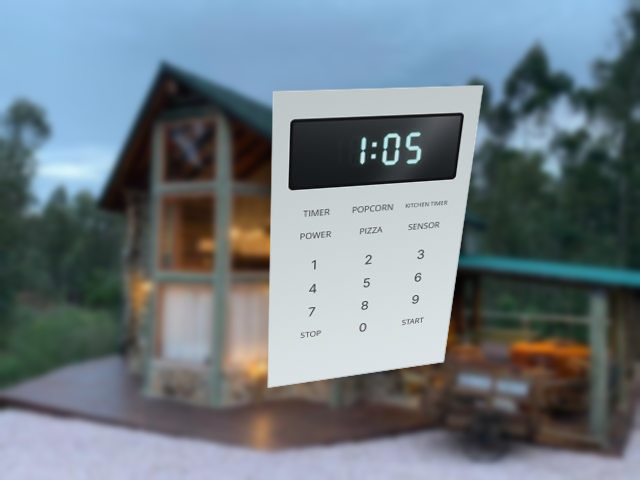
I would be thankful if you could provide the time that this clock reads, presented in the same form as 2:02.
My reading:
1:05
